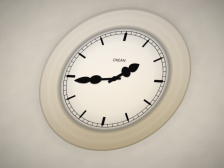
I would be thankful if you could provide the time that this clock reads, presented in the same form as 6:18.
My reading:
1:44
